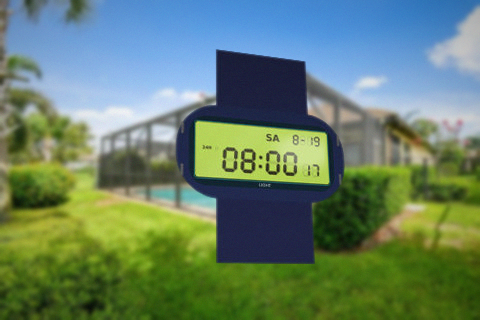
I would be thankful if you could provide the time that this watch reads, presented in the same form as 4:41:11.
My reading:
8:00:17
